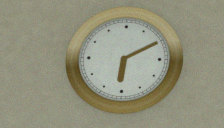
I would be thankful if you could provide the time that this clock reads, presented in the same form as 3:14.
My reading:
6:10
